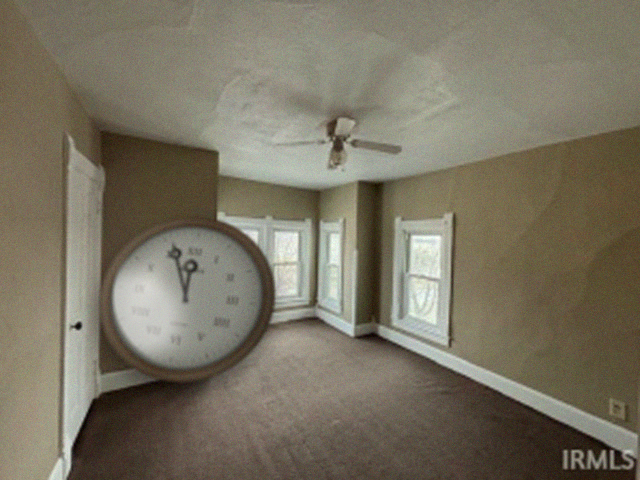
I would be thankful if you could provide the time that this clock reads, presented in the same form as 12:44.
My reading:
11:56
